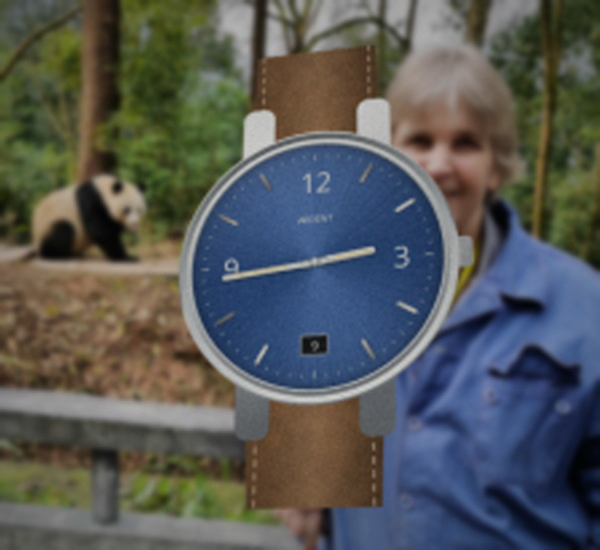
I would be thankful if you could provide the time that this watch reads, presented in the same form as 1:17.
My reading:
2:44
